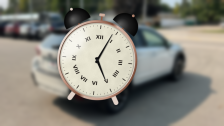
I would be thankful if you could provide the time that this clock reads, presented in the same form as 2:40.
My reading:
5:04
